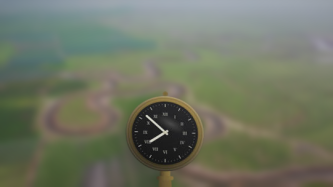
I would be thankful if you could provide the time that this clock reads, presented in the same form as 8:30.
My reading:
7:52
